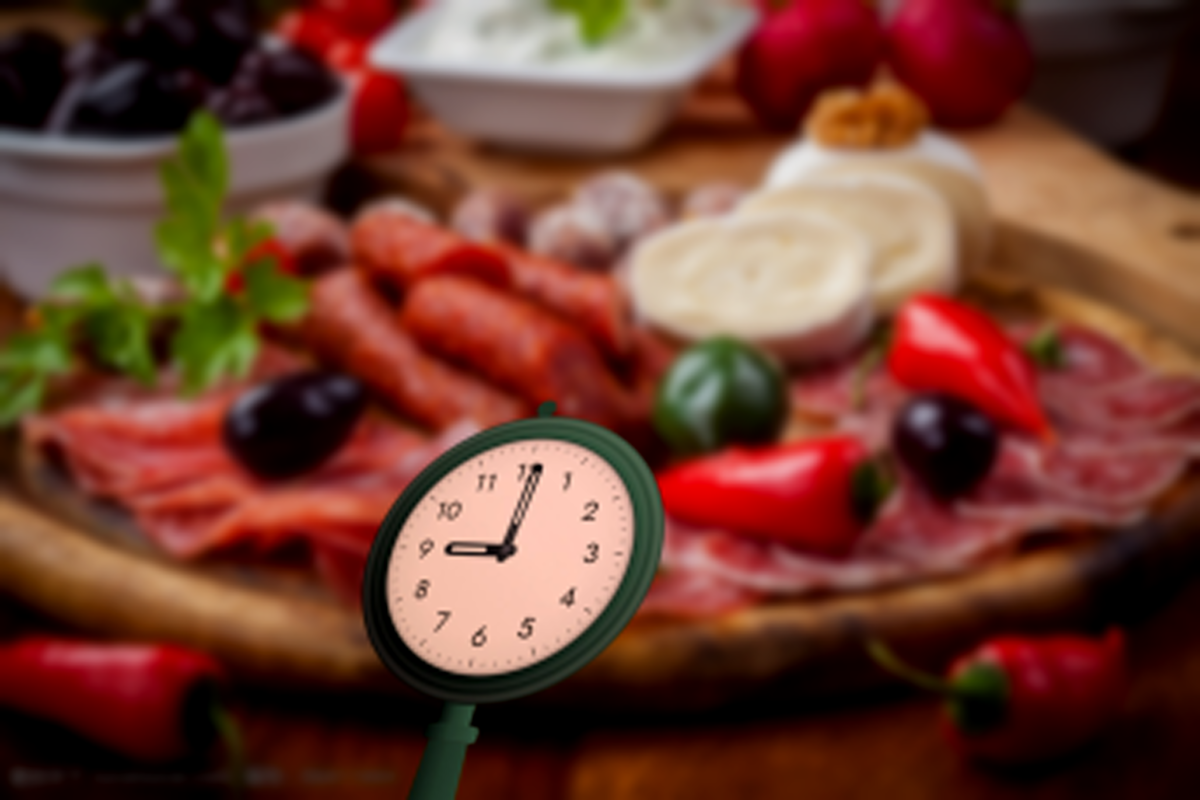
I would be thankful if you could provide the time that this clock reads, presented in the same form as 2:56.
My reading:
9:01
